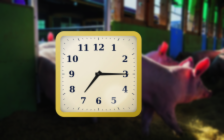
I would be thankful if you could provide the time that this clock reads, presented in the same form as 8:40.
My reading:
7:15
